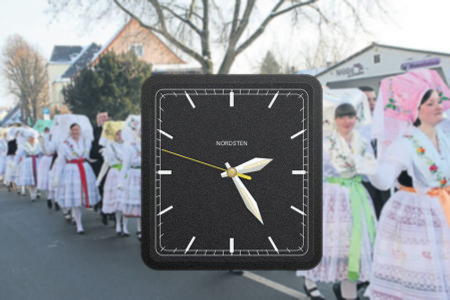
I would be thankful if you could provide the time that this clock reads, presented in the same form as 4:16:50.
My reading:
2:24:48
